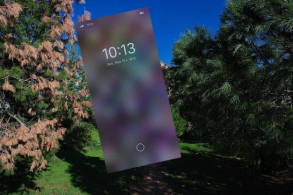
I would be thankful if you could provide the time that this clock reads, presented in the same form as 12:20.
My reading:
10:13
